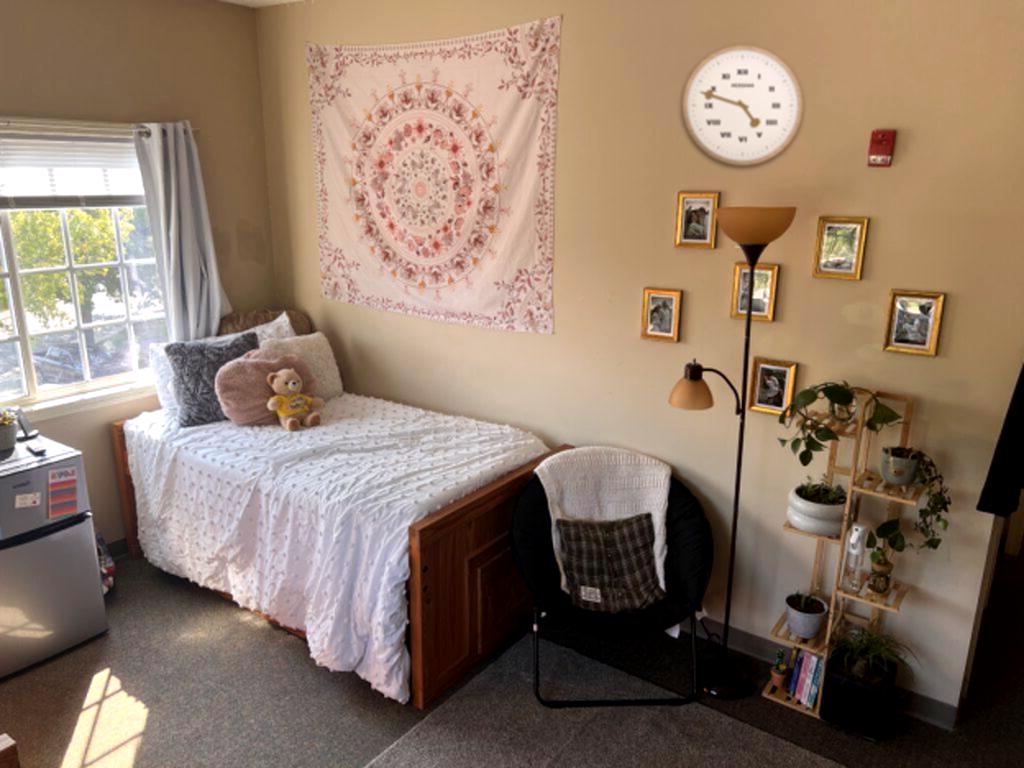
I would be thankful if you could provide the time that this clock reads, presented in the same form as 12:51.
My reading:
4:48
